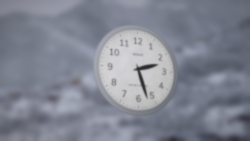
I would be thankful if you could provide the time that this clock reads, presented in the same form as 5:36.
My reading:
2:27
